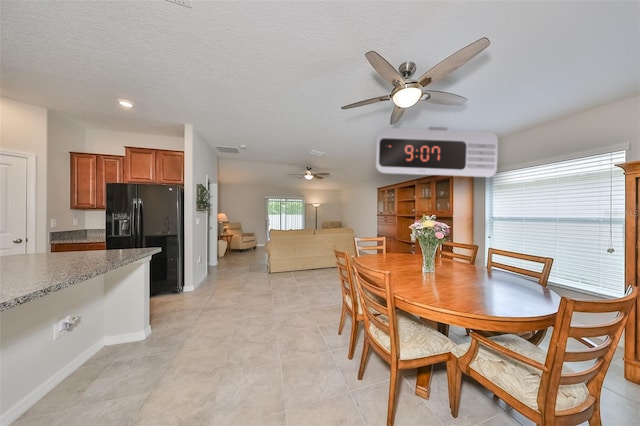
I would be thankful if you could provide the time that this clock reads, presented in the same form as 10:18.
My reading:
9:07
